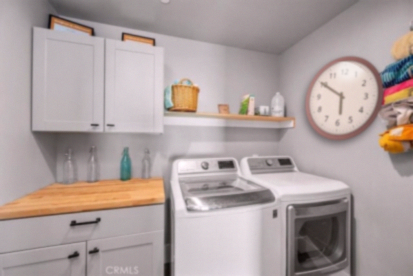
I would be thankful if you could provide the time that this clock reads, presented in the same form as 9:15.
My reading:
5:50
